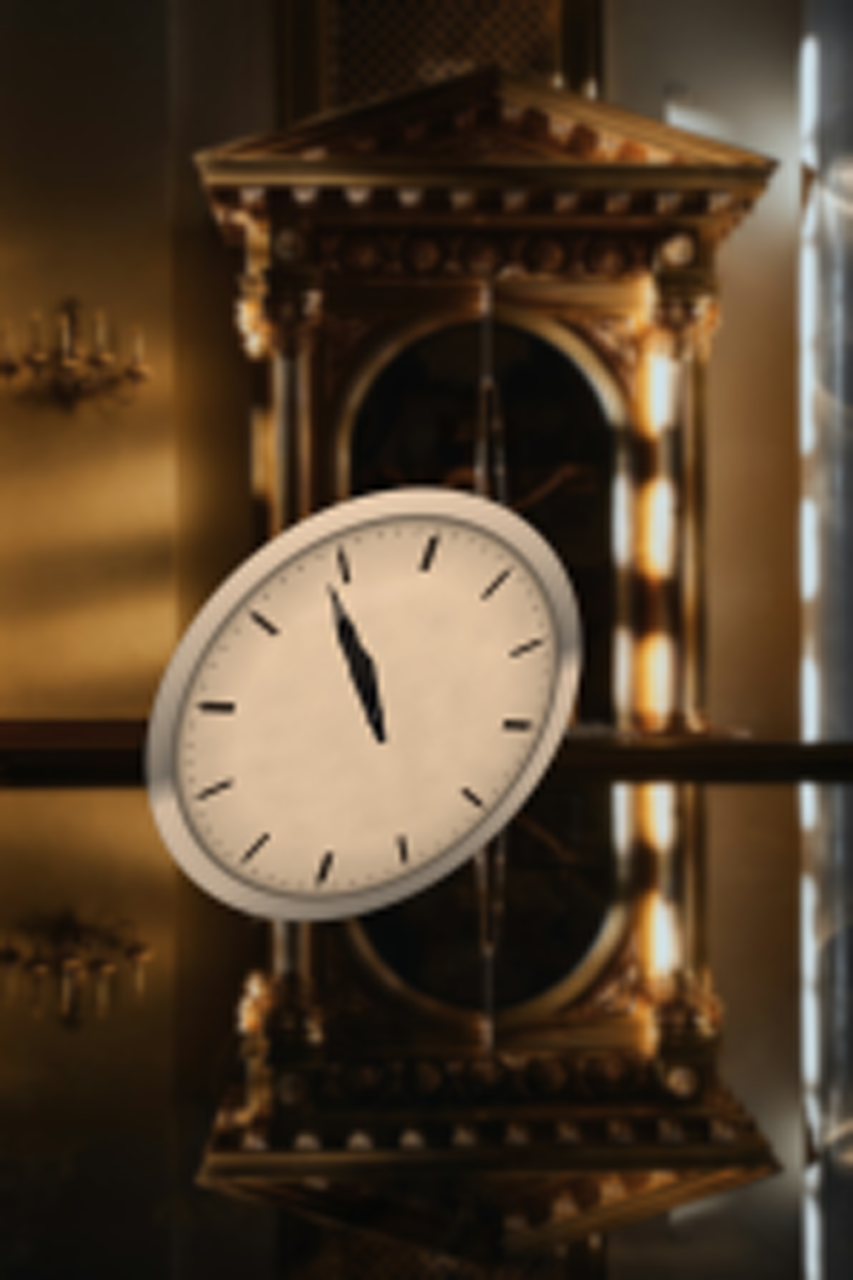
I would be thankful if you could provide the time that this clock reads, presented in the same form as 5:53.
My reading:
10:54
